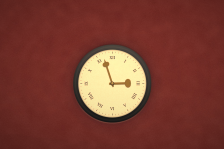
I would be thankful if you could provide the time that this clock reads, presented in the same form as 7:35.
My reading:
2:57
